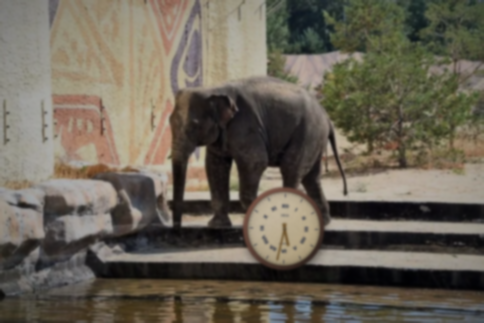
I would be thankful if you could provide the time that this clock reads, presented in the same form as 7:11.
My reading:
5:32
